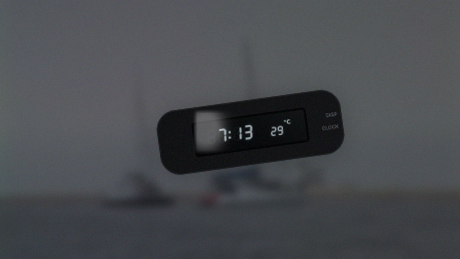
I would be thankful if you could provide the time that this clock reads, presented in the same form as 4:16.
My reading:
7:13
